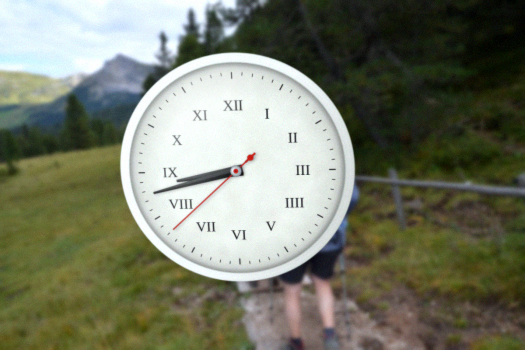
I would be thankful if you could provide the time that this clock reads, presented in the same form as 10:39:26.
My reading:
8:42:38
